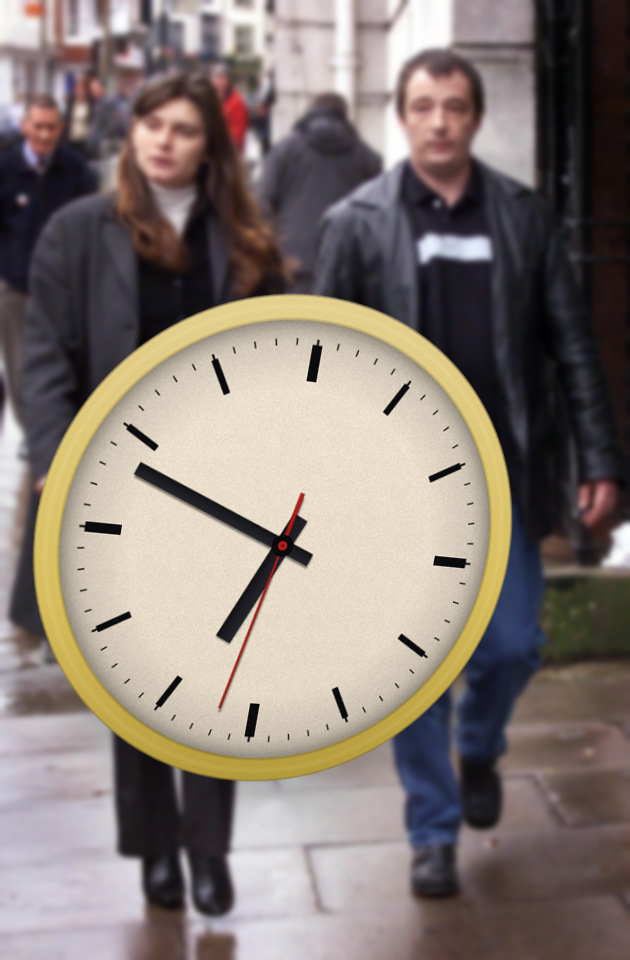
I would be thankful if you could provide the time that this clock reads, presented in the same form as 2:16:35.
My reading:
6:48:32
